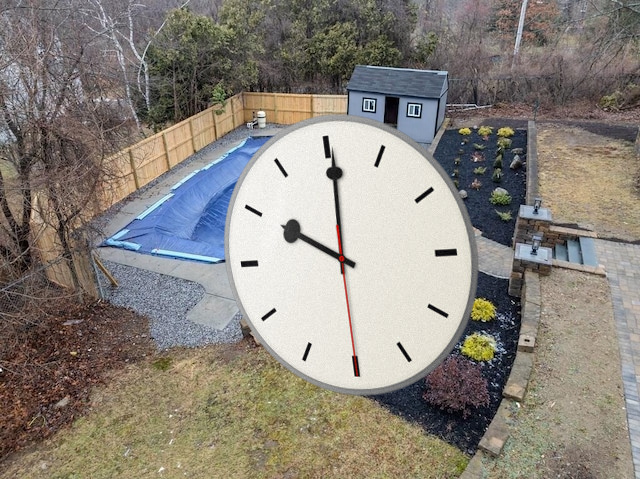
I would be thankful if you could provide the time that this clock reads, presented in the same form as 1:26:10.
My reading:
10:00:30
